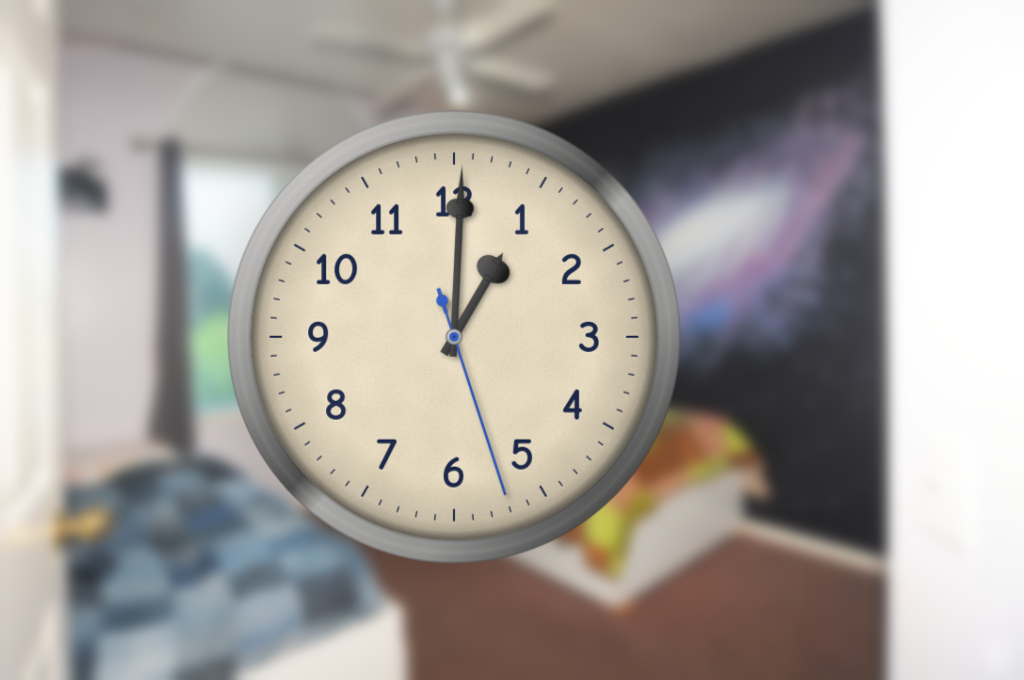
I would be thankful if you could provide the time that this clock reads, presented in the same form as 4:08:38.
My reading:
1:00:27
